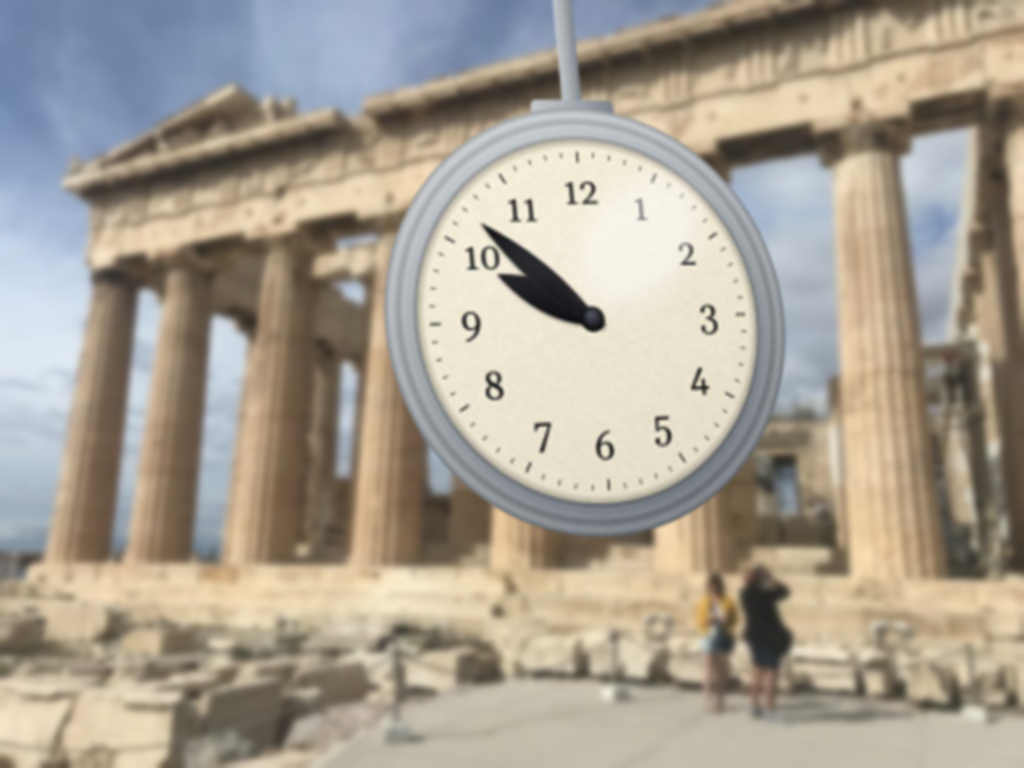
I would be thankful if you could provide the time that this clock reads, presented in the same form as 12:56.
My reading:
9:52
